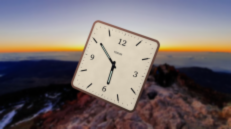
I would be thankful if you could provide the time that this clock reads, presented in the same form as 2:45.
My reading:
5:51
